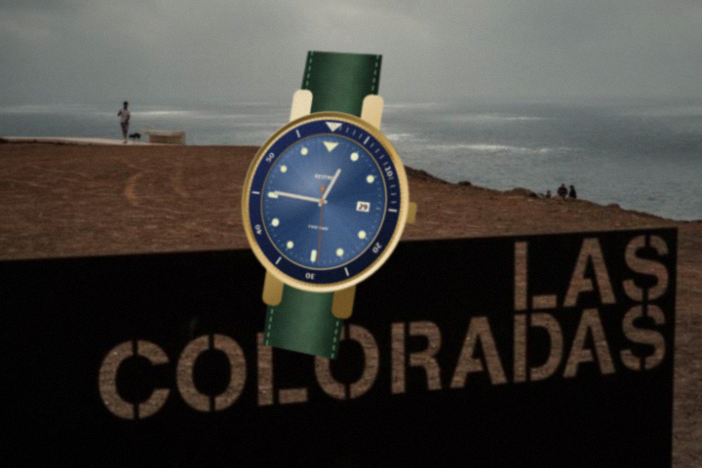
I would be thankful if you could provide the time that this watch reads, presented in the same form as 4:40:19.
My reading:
12:45:29
